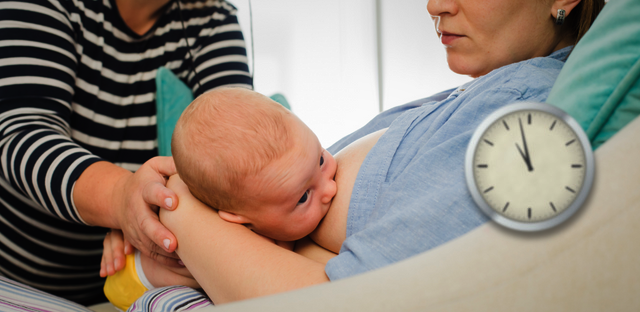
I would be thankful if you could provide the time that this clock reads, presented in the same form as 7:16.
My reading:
10:58
